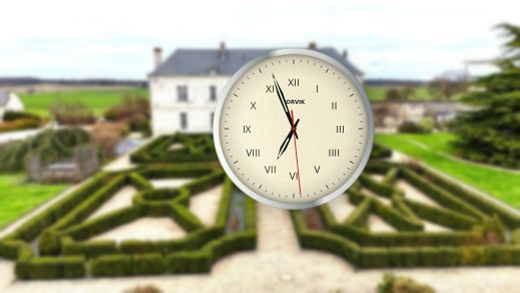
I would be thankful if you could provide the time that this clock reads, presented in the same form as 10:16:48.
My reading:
6:56:29
